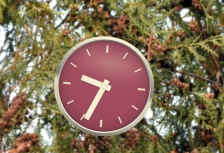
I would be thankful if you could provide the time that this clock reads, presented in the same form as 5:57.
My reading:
9:34
